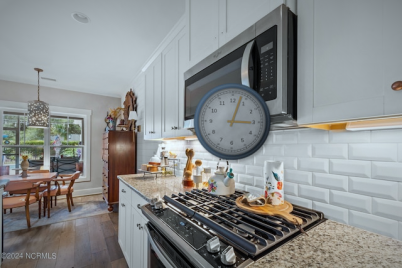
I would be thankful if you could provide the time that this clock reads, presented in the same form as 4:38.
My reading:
3:03
